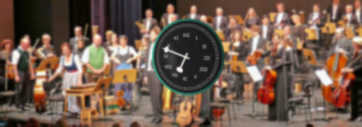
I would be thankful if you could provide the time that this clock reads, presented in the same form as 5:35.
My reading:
6:48
